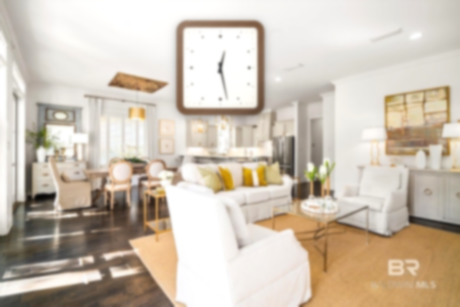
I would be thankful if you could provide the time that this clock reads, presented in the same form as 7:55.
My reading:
12:28
